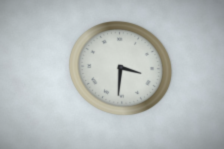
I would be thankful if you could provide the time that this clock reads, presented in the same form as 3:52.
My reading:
3:31
